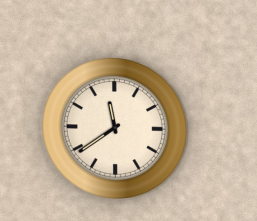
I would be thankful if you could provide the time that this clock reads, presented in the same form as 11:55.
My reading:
11:39
